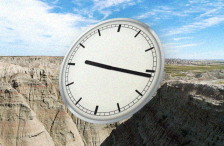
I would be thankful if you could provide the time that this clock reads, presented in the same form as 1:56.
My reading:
9:16
